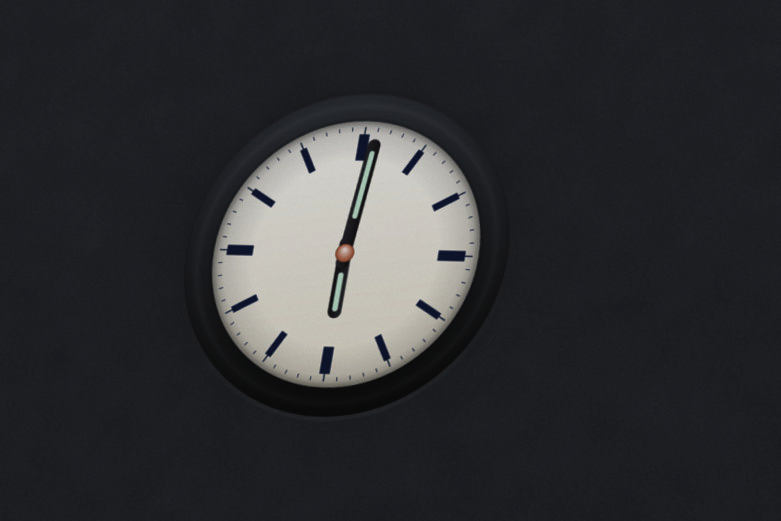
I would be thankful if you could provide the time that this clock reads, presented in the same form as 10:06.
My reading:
6:01
